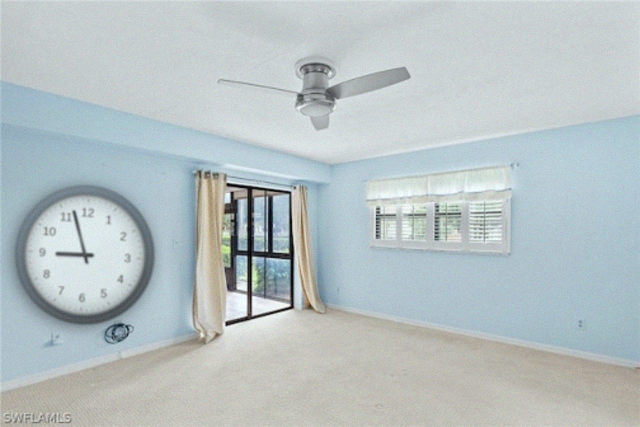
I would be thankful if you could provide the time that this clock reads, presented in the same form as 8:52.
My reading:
8:57
